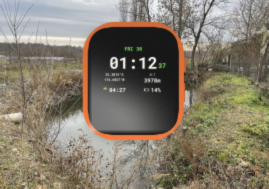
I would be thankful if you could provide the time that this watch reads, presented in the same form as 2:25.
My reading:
1:12
